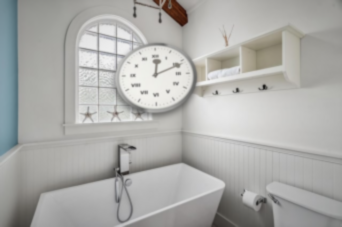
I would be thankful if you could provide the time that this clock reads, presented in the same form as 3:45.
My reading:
12:11
